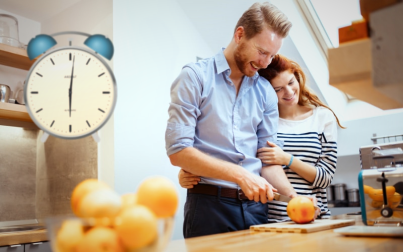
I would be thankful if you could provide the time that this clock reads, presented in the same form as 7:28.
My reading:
6:01
